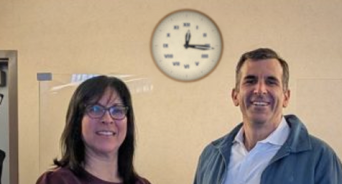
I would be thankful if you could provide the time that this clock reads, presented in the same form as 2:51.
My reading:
12:16
